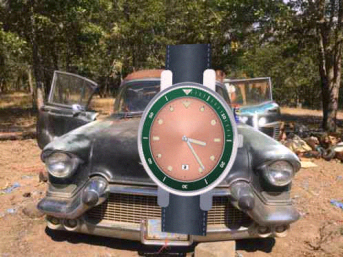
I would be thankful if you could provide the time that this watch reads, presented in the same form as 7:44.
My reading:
3:24
